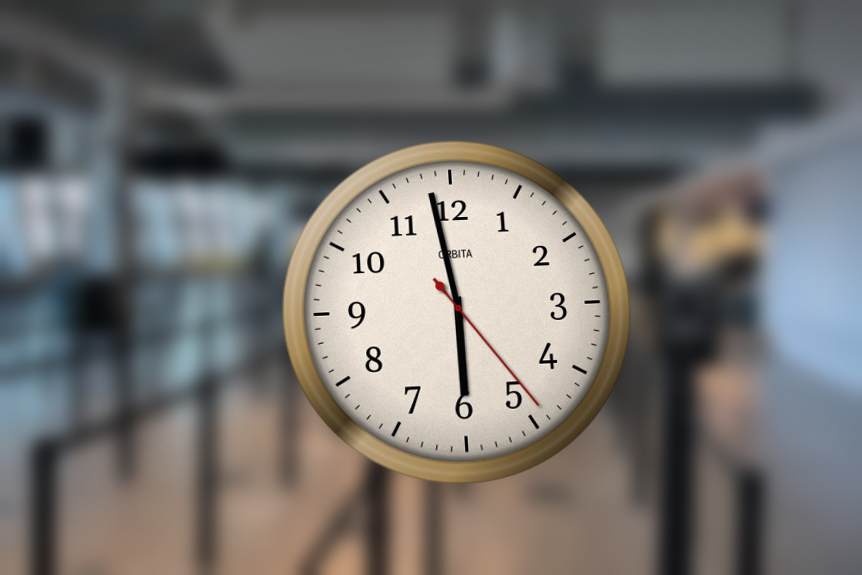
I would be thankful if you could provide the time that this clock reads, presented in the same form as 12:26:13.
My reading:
5:58:24
